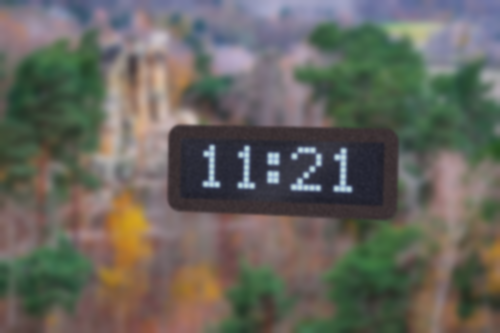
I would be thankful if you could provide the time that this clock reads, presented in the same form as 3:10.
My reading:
11:21
